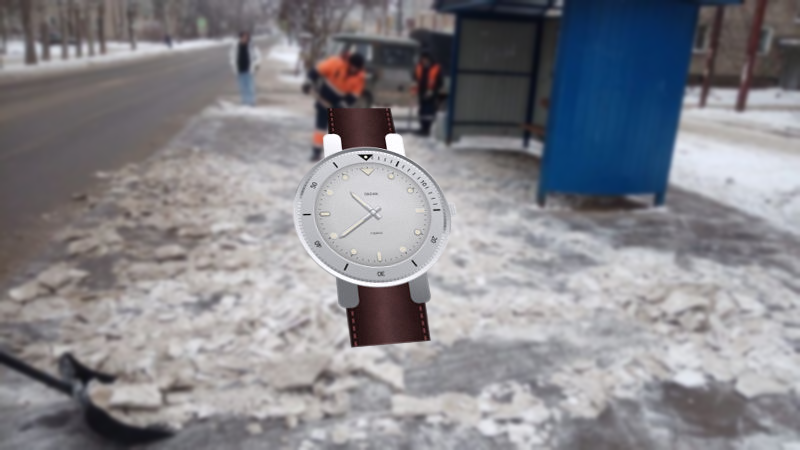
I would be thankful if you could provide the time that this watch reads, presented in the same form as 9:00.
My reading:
10:39
